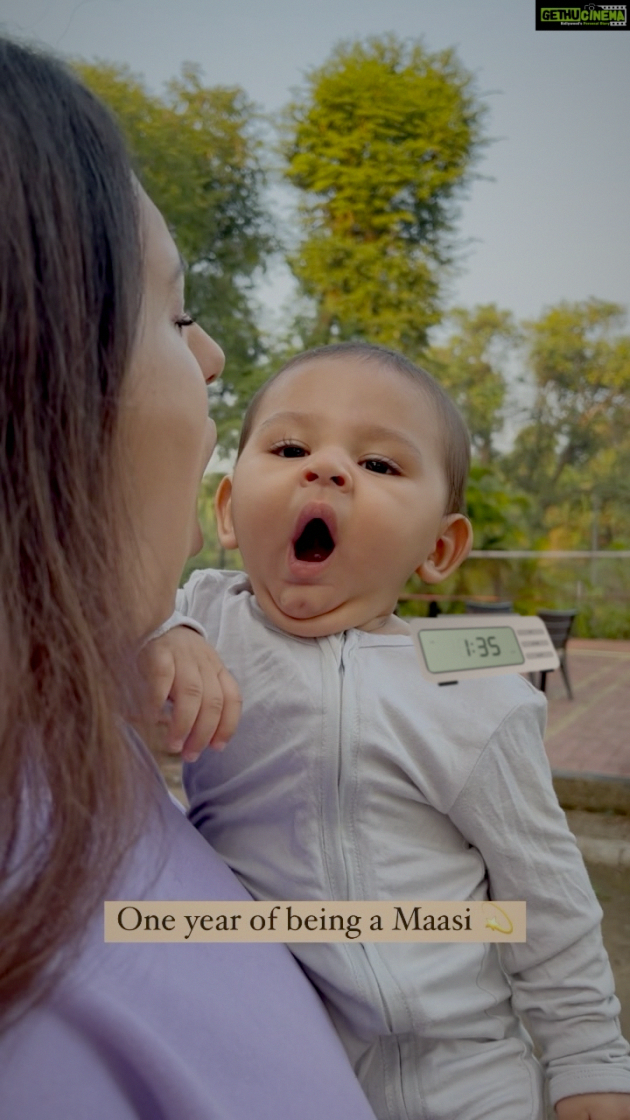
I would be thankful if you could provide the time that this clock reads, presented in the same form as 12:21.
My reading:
1:35
